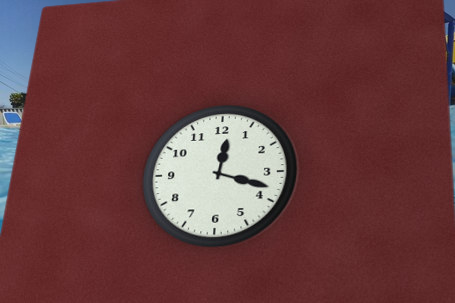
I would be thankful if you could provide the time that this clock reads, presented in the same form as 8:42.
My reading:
12:18
